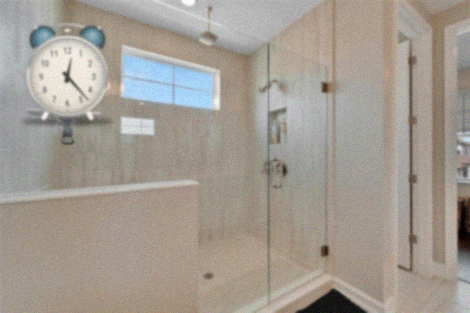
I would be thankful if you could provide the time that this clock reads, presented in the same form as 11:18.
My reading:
12:23
